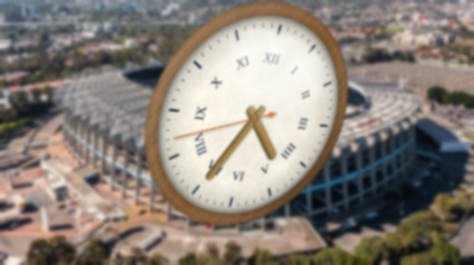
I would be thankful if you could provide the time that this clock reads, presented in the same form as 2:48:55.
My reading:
4:34:42
